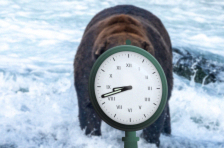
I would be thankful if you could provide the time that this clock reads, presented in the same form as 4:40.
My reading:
8:42
